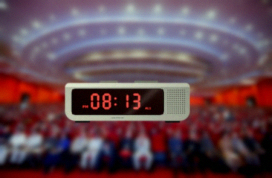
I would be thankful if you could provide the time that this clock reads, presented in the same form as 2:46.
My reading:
8:13
